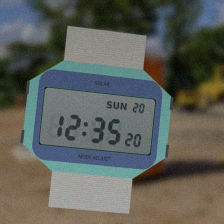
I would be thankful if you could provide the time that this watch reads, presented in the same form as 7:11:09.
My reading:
12:35:20
